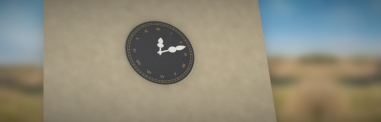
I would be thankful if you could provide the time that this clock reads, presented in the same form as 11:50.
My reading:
12:12
